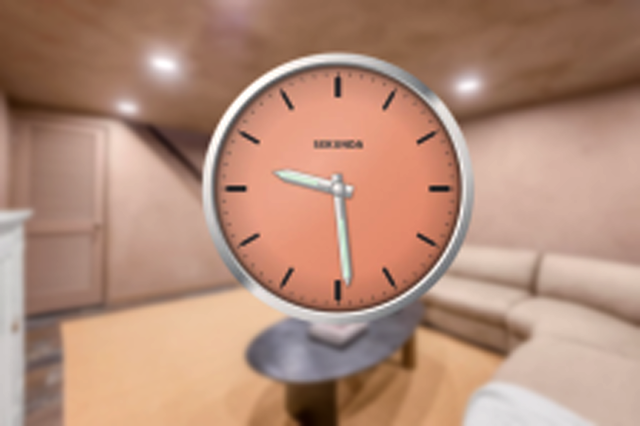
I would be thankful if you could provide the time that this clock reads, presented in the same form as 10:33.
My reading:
9:29
